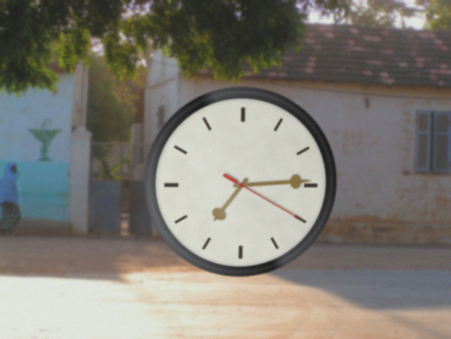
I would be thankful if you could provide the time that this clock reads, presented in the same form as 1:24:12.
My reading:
7:14:20
